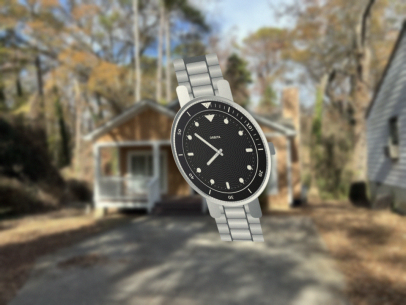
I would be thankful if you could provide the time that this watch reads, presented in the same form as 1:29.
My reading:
7:52
